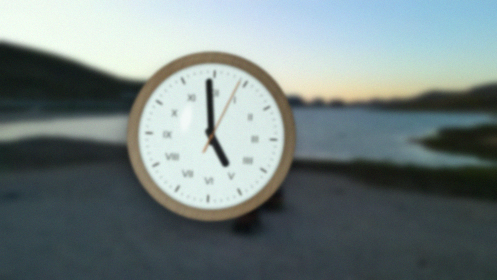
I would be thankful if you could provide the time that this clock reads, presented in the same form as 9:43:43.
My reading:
4:59:04
